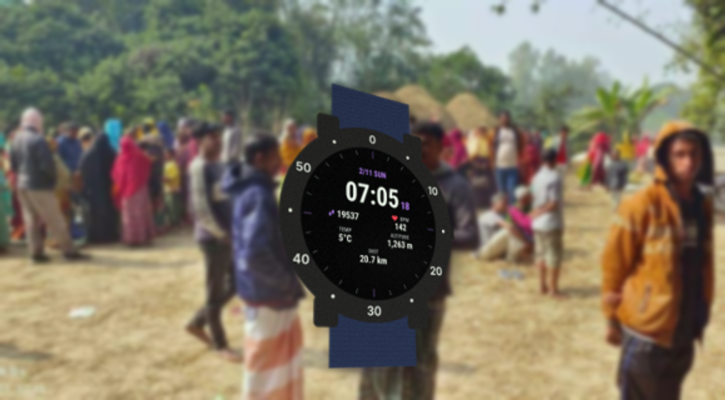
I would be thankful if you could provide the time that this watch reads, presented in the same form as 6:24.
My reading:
7:05
